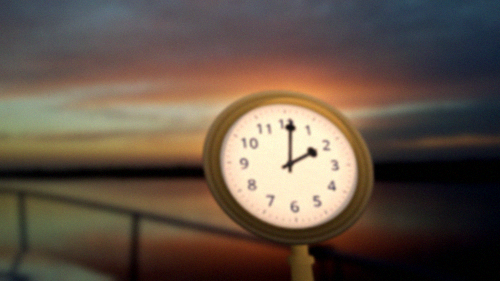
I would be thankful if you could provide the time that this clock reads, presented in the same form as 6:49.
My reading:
2:01
